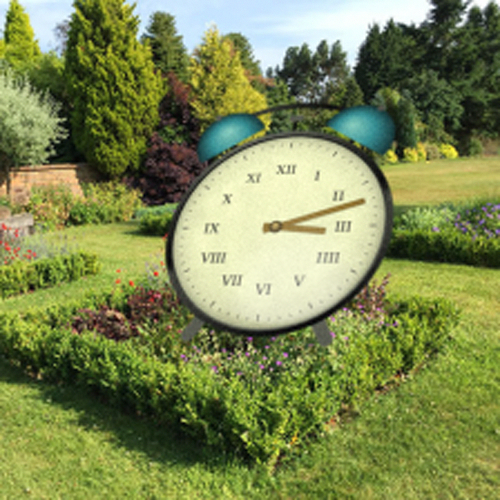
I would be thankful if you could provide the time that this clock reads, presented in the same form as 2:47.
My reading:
3:12
